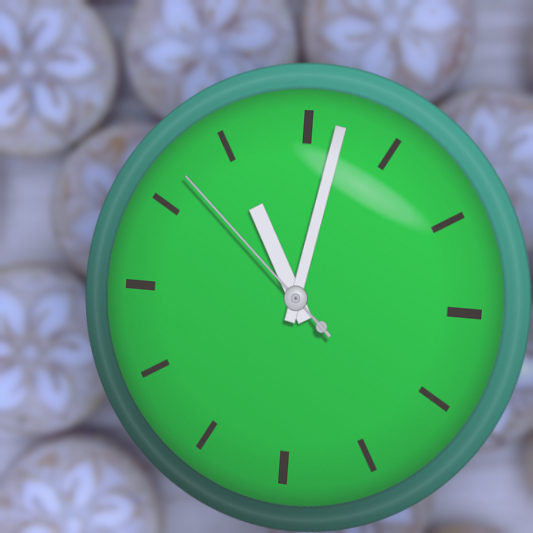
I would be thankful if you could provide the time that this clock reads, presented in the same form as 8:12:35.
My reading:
11:01:52
